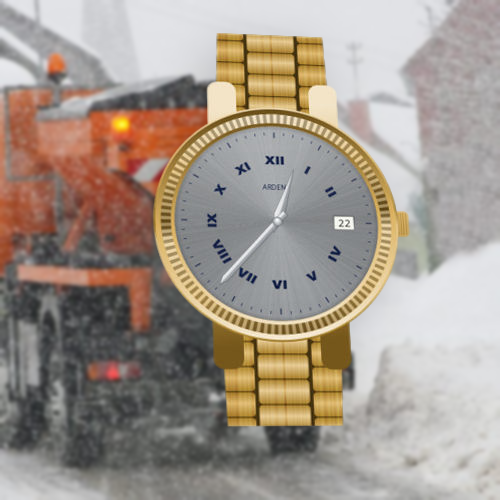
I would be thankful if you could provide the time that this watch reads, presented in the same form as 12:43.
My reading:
12:37
